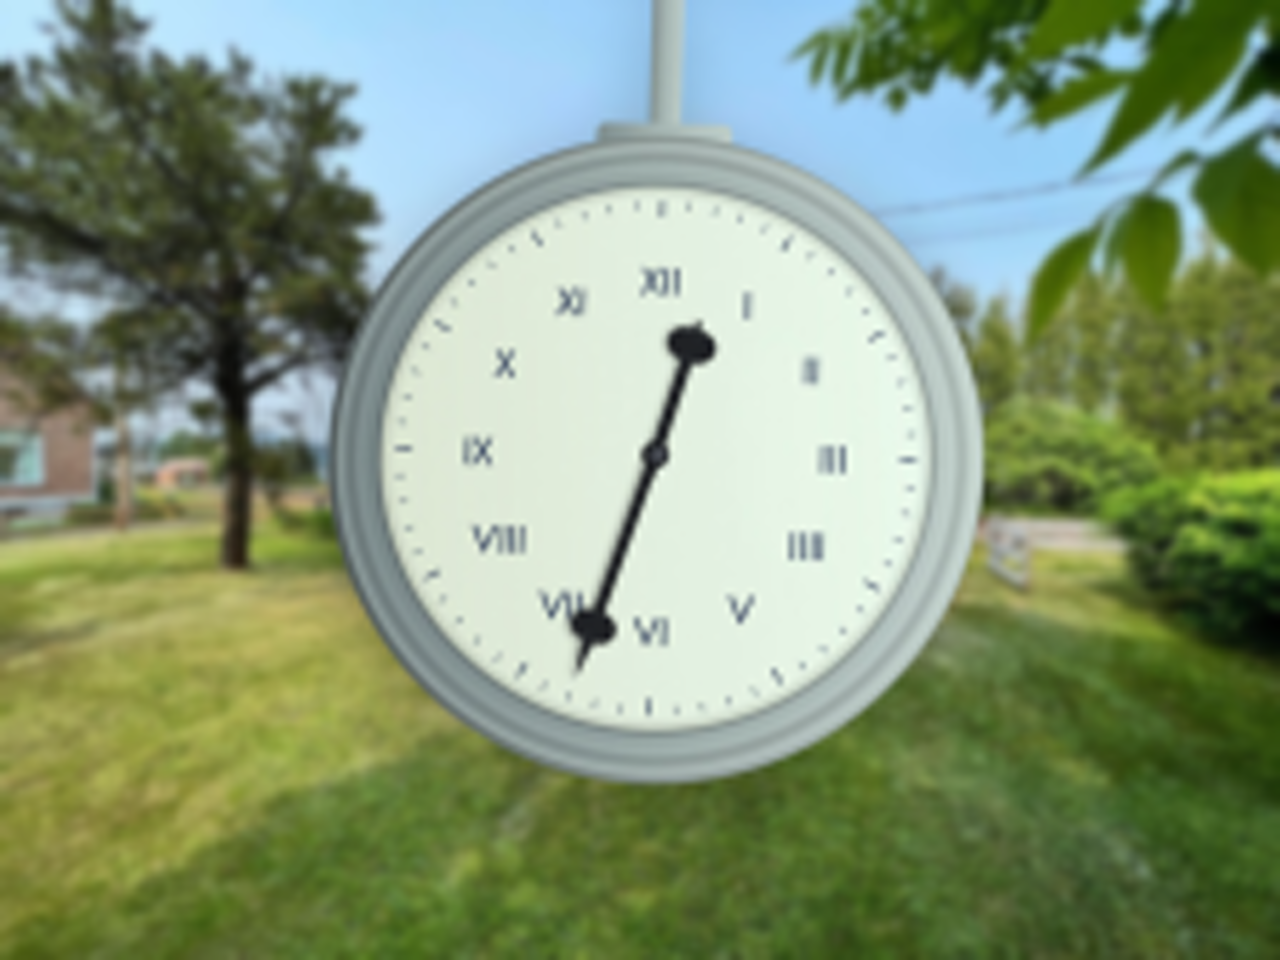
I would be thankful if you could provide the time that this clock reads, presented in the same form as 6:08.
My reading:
12:33
